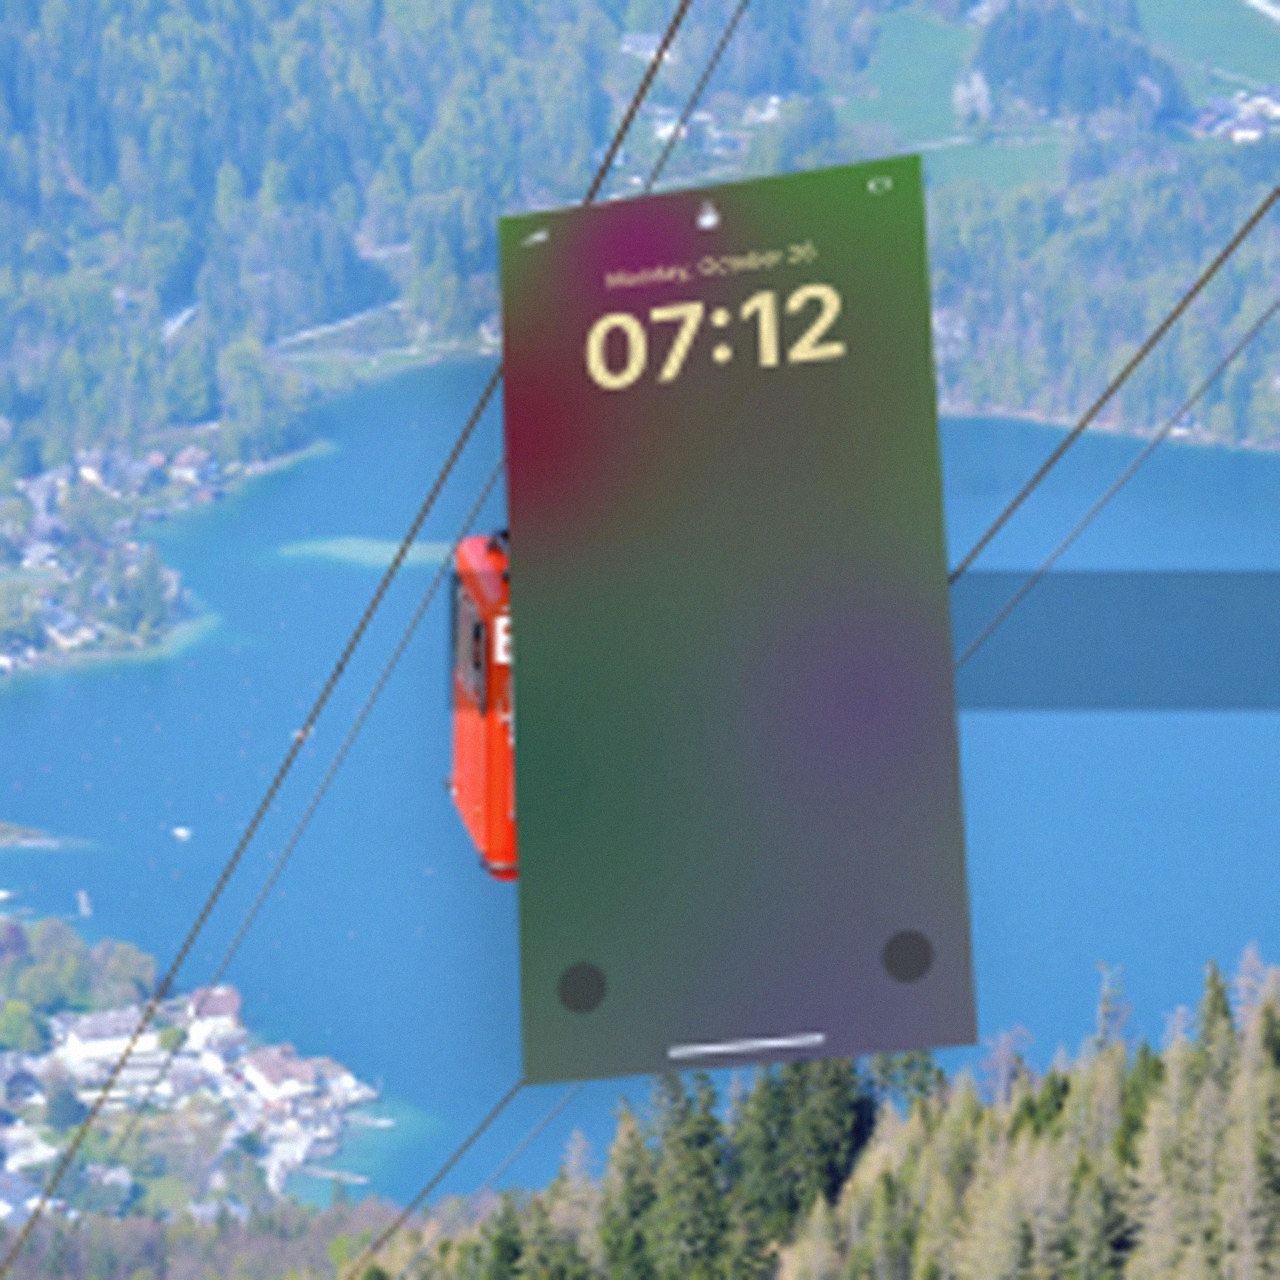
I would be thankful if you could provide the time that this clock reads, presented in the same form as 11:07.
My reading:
7:12
